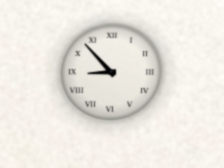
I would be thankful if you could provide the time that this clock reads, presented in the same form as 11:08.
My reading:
8:53
